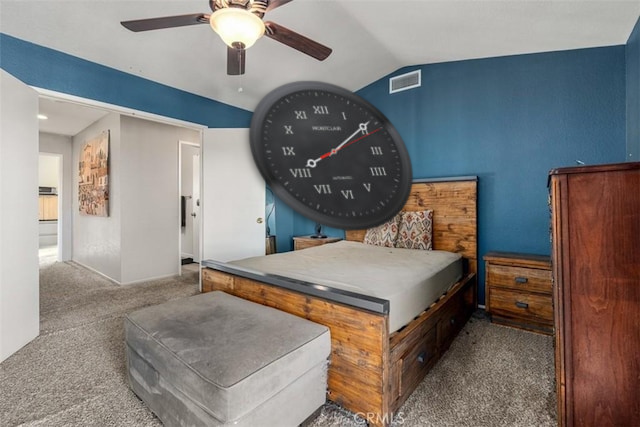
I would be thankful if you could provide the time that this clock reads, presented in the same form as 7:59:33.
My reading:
8:09:11
